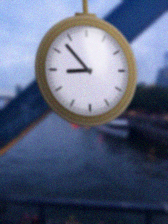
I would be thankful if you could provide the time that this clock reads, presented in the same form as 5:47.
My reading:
8:53
